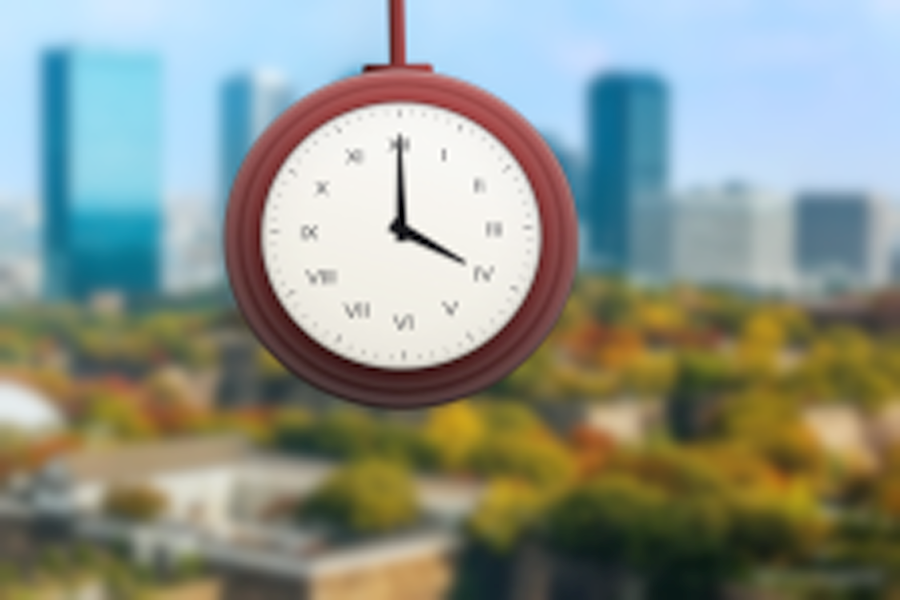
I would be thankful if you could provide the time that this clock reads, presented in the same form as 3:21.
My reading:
4:00
